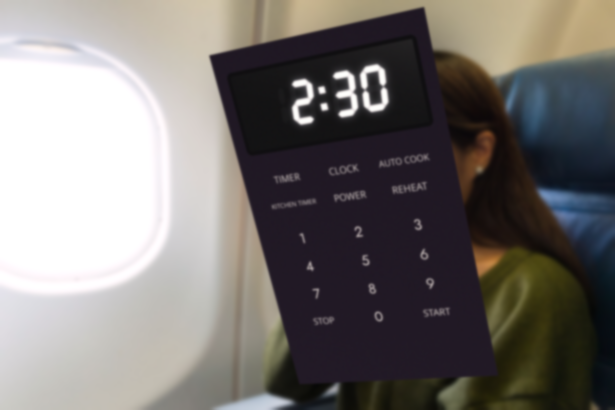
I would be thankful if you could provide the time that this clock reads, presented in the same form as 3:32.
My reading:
2:30
